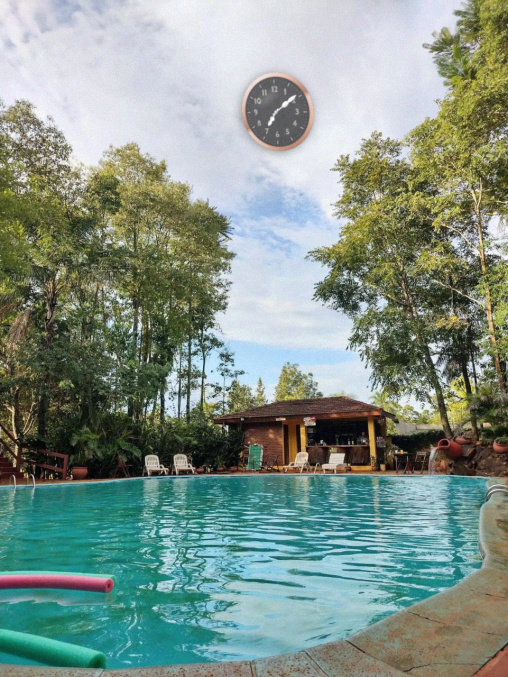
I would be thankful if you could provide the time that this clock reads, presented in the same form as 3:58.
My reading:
7:09
